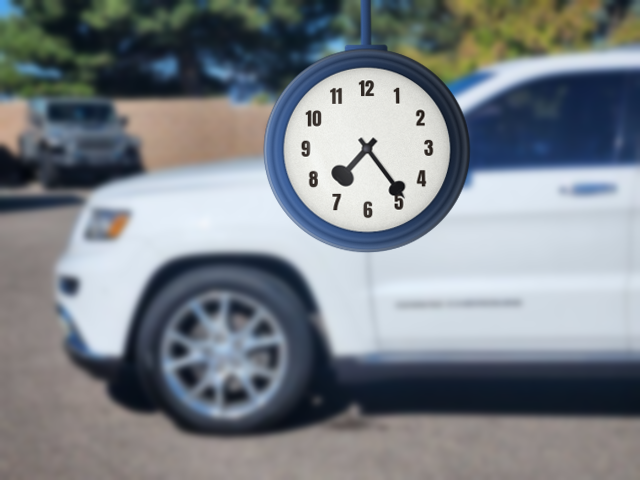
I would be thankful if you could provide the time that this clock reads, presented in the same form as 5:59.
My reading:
7:24
